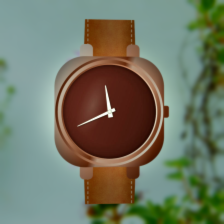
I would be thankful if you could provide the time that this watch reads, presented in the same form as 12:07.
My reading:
11:41
